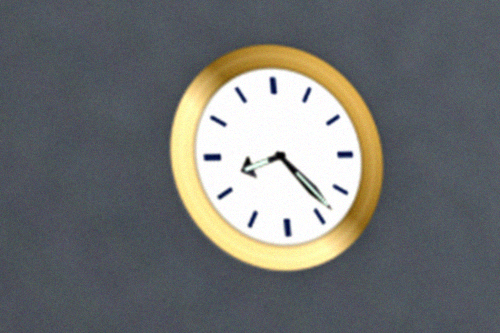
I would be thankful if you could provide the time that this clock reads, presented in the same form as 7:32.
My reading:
8:23
